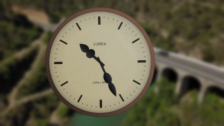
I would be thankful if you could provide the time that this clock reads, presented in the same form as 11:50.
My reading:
10:26
